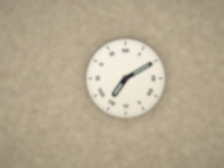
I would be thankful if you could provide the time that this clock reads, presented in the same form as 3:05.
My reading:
7:10
